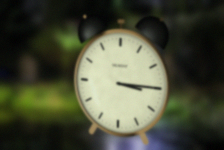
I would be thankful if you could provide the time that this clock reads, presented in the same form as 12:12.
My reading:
3:15
